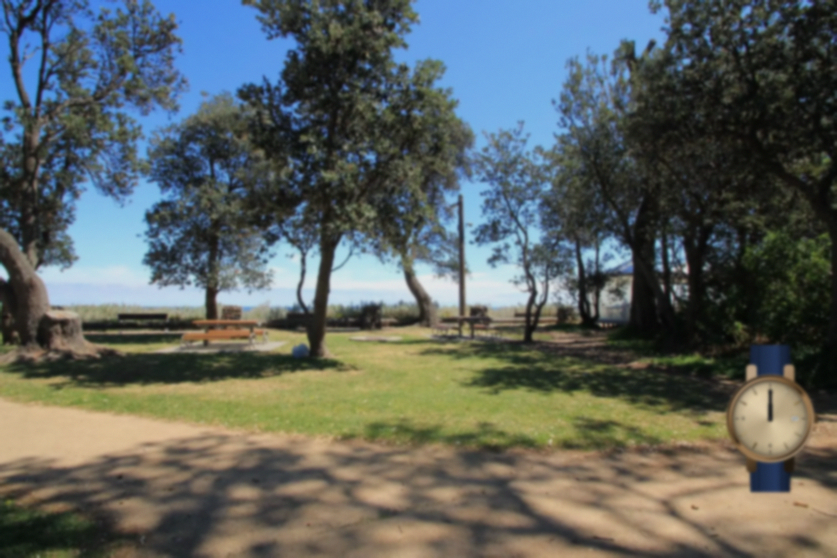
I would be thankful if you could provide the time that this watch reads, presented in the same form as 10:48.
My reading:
12:00
